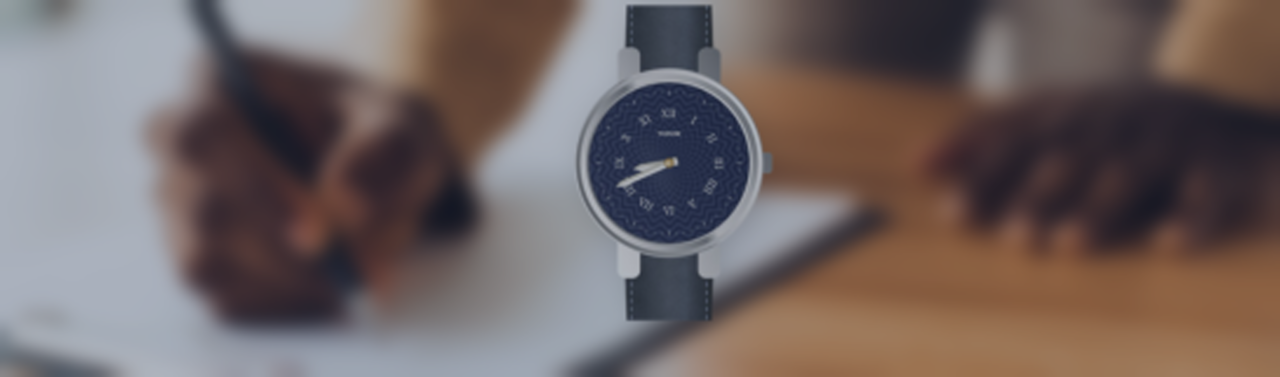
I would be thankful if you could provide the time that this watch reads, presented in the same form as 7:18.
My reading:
8:41
